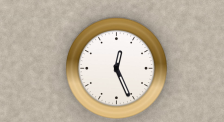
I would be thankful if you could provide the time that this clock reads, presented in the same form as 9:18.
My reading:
12:26
